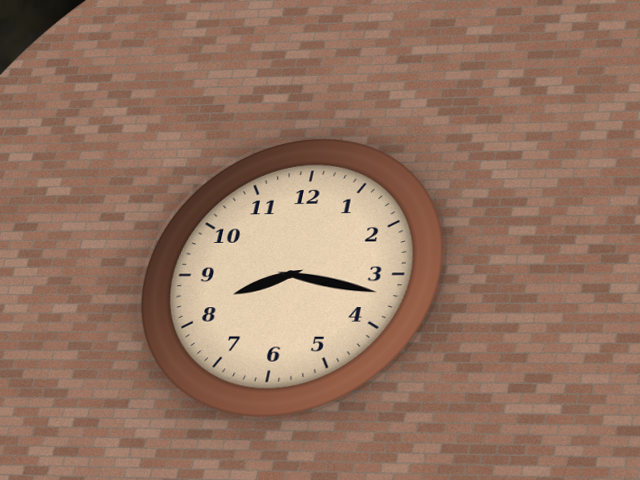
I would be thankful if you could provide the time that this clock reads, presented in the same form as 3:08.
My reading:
8:17
